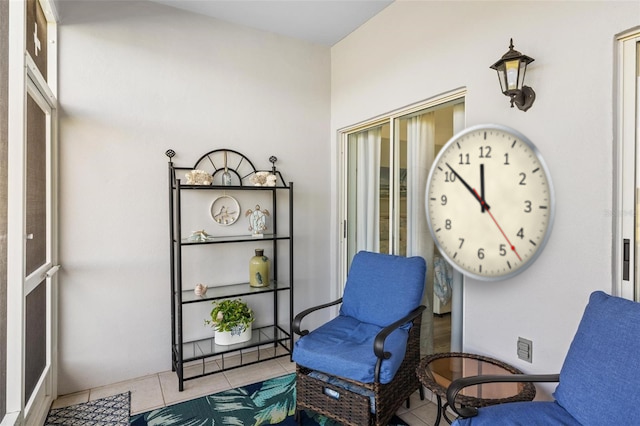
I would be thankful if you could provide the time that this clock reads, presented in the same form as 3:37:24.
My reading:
11:51:23
